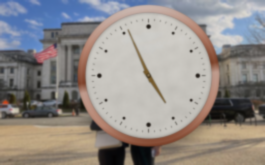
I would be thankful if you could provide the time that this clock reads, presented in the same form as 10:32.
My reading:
4:56
